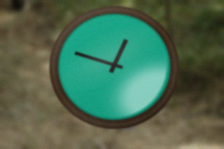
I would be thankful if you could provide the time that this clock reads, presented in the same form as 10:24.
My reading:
12:48
